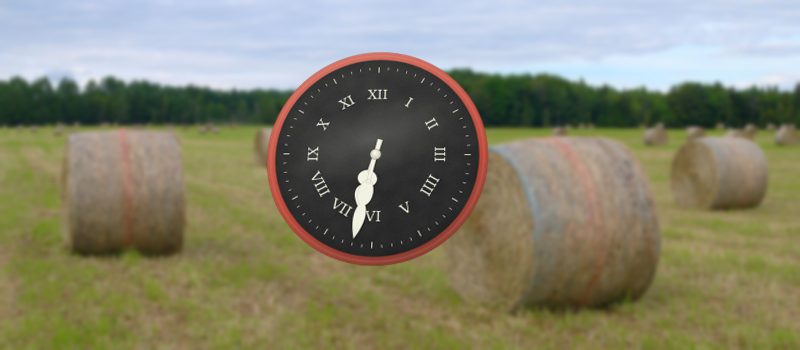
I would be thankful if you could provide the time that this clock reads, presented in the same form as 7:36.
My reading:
6:32
